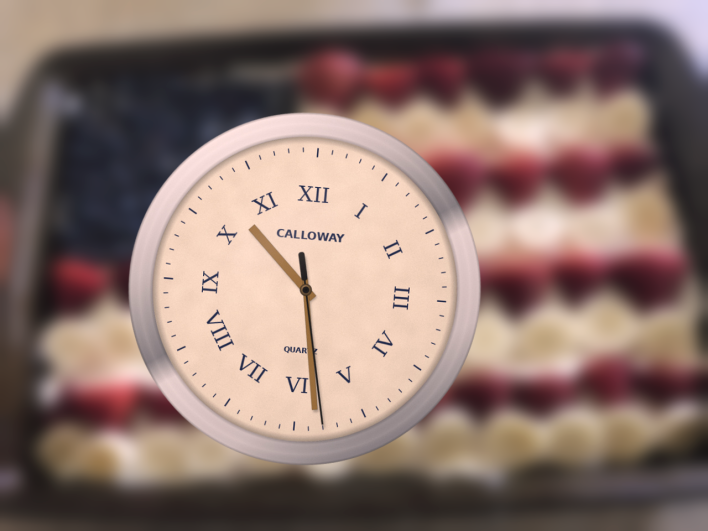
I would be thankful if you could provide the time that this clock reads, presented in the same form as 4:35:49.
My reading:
10:28:28
